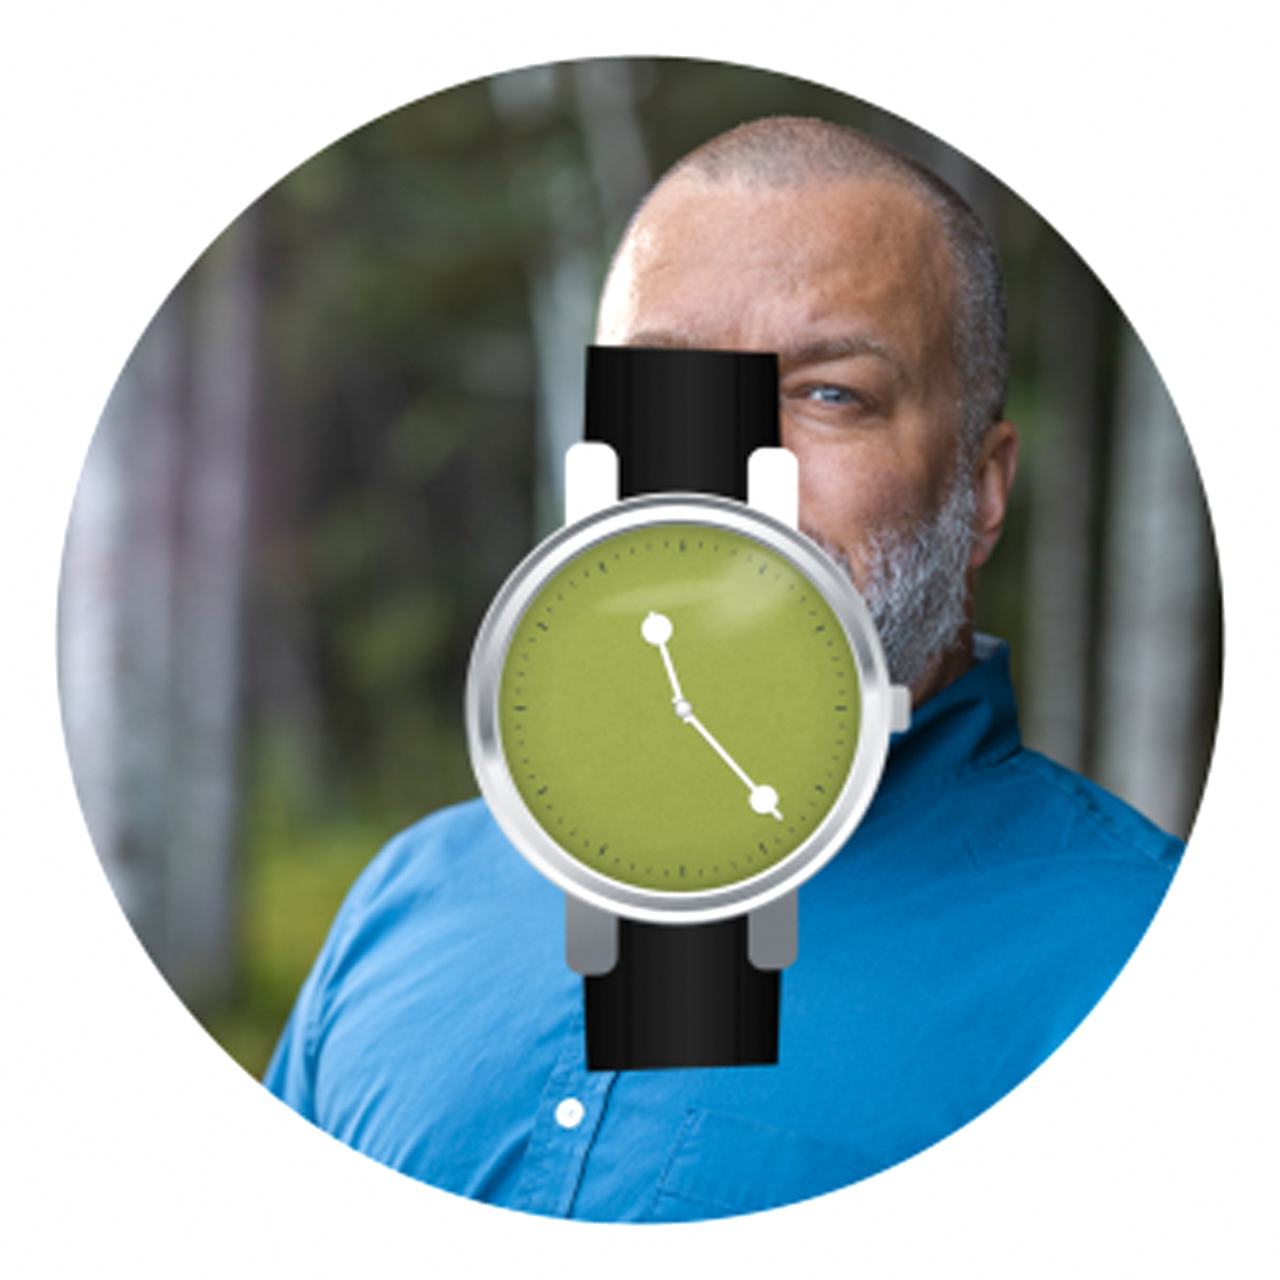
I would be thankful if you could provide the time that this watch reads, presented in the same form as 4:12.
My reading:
11:23
